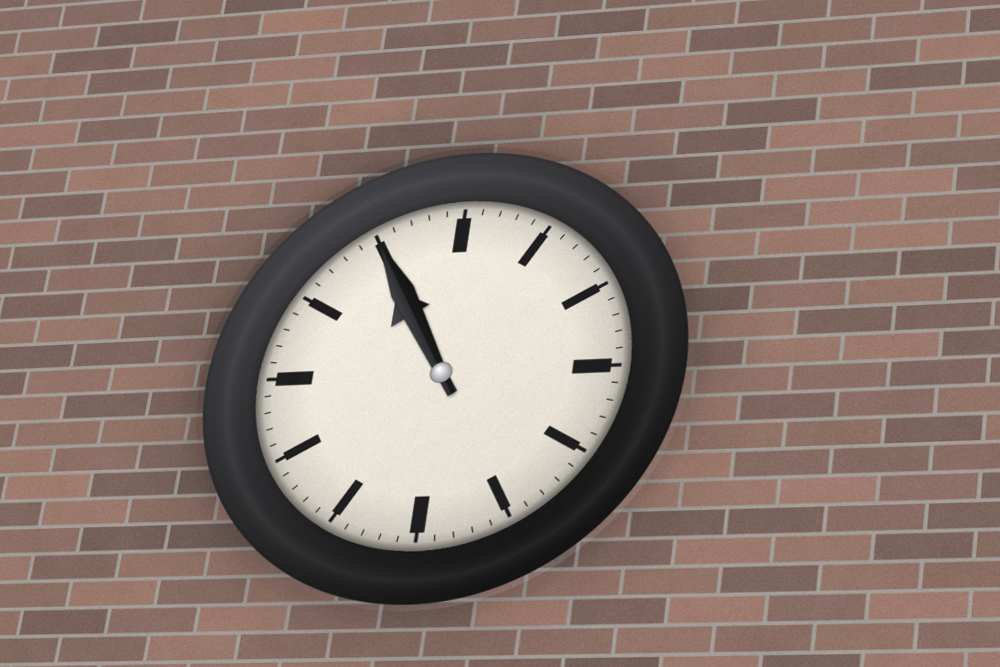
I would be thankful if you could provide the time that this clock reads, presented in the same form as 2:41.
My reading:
10:55
